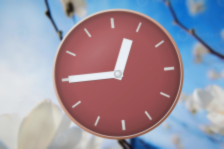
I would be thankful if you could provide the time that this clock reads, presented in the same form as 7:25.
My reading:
12:45
